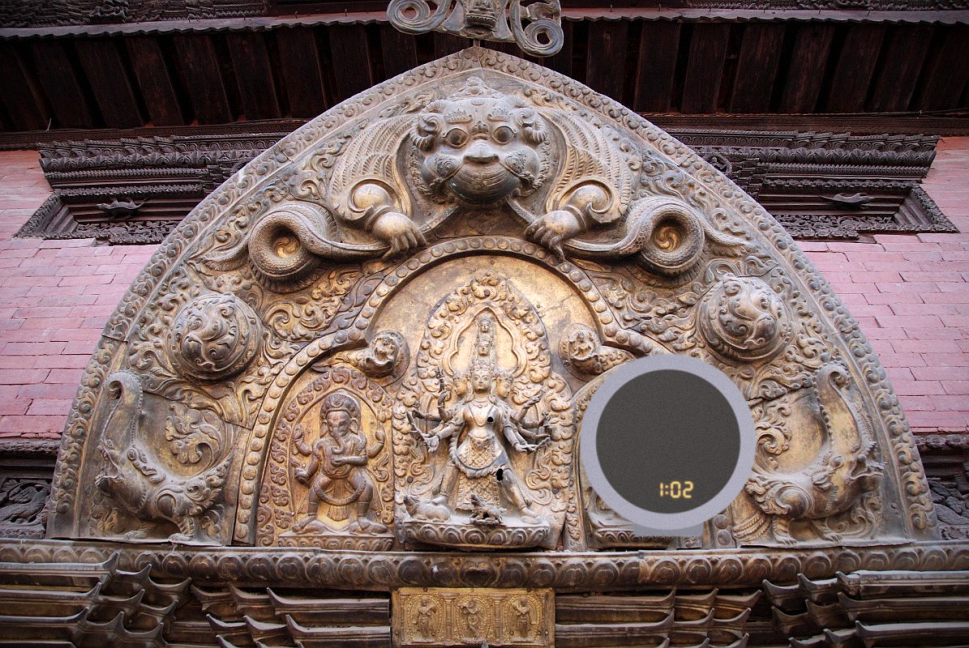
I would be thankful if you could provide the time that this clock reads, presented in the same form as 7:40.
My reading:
1:02
